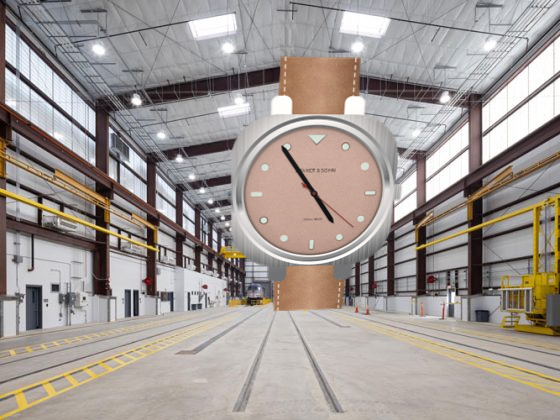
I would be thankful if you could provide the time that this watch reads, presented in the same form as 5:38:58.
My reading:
4:54:22
